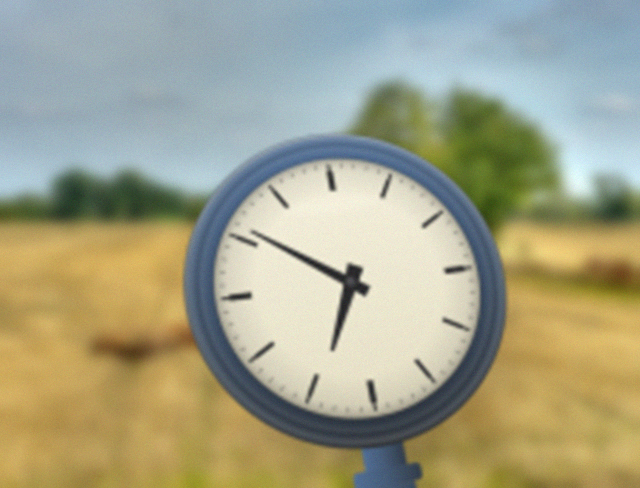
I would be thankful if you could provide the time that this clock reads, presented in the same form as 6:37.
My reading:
6:51
